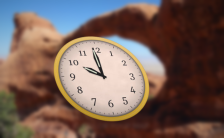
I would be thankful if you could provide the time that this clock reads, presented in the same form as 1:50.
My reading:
9:59
